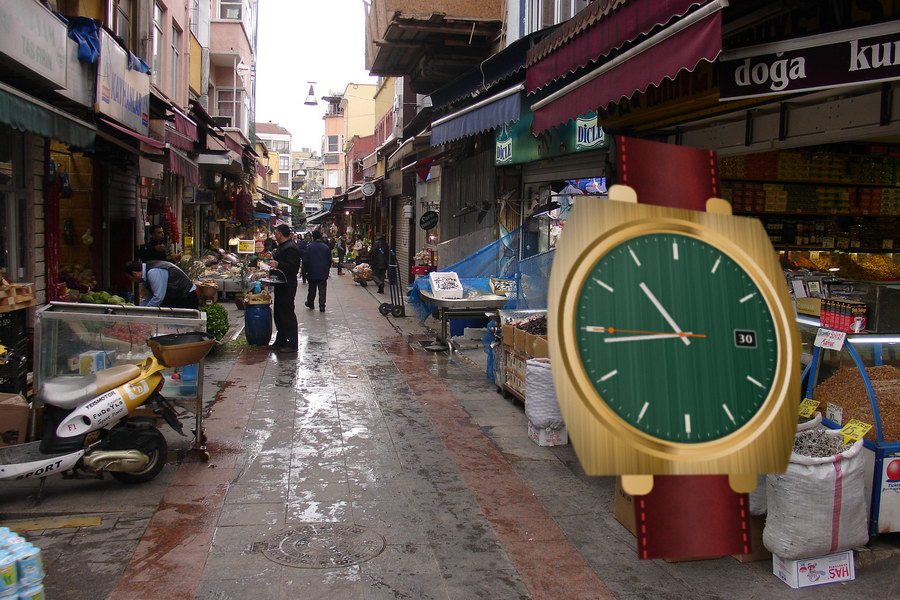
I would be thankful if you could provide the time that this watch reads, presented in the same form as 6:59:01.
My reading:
10:43:45
